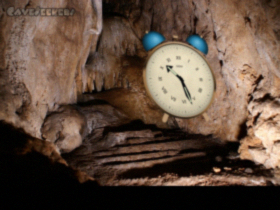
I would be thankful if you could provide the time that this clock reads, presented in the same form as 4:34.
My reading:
10:27
